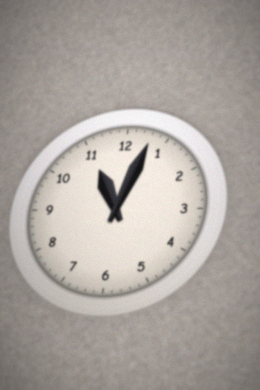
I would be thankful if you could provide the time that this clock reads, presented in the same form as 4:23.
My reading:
11:03
